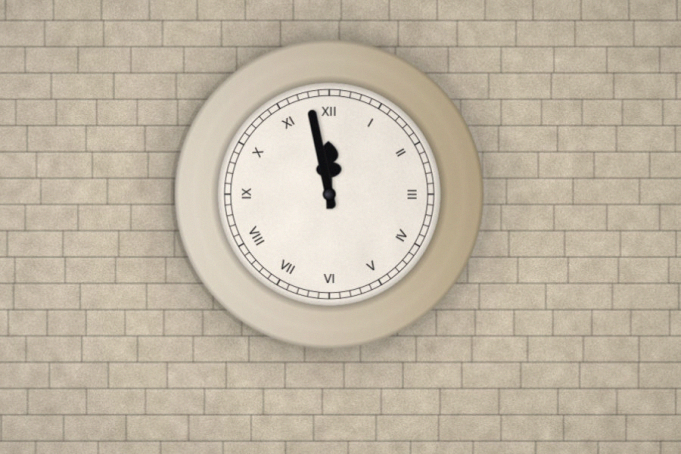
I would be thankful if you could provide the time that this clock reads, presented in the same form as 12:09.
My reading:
11:58
